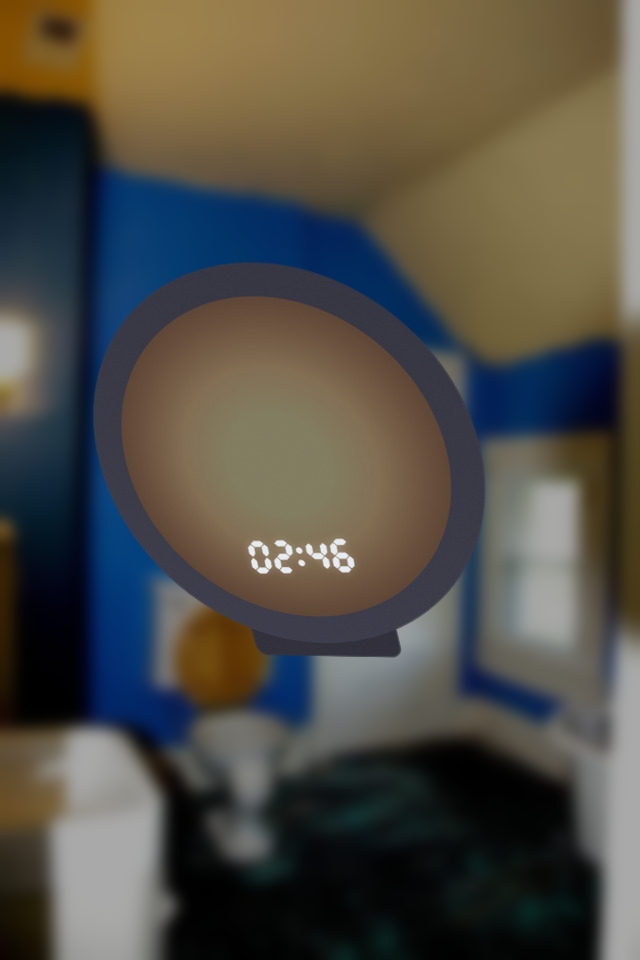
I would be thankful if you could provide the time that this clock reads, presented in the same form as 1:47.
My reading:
2:46
